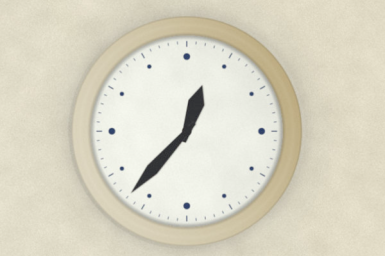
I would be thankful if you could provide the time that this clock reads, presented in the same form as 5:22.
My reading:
12:37
